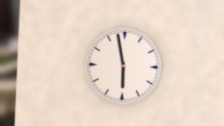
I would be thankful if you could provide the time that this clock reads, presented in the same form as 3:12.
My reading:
5:58
